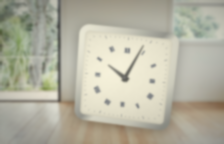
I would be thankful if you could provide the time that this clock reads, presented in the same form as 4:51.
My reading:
10:04
